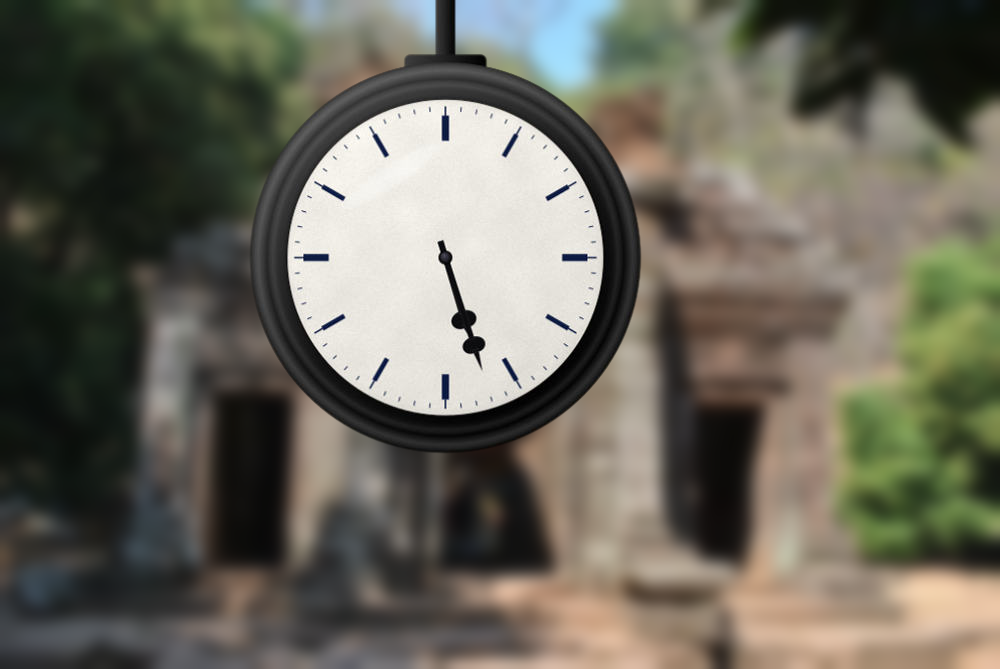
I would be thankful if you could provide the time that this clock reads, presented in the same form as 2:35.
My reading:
5:27
